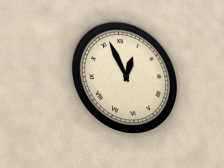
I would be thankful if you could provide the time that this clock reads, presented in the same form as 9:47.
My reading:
12:57
